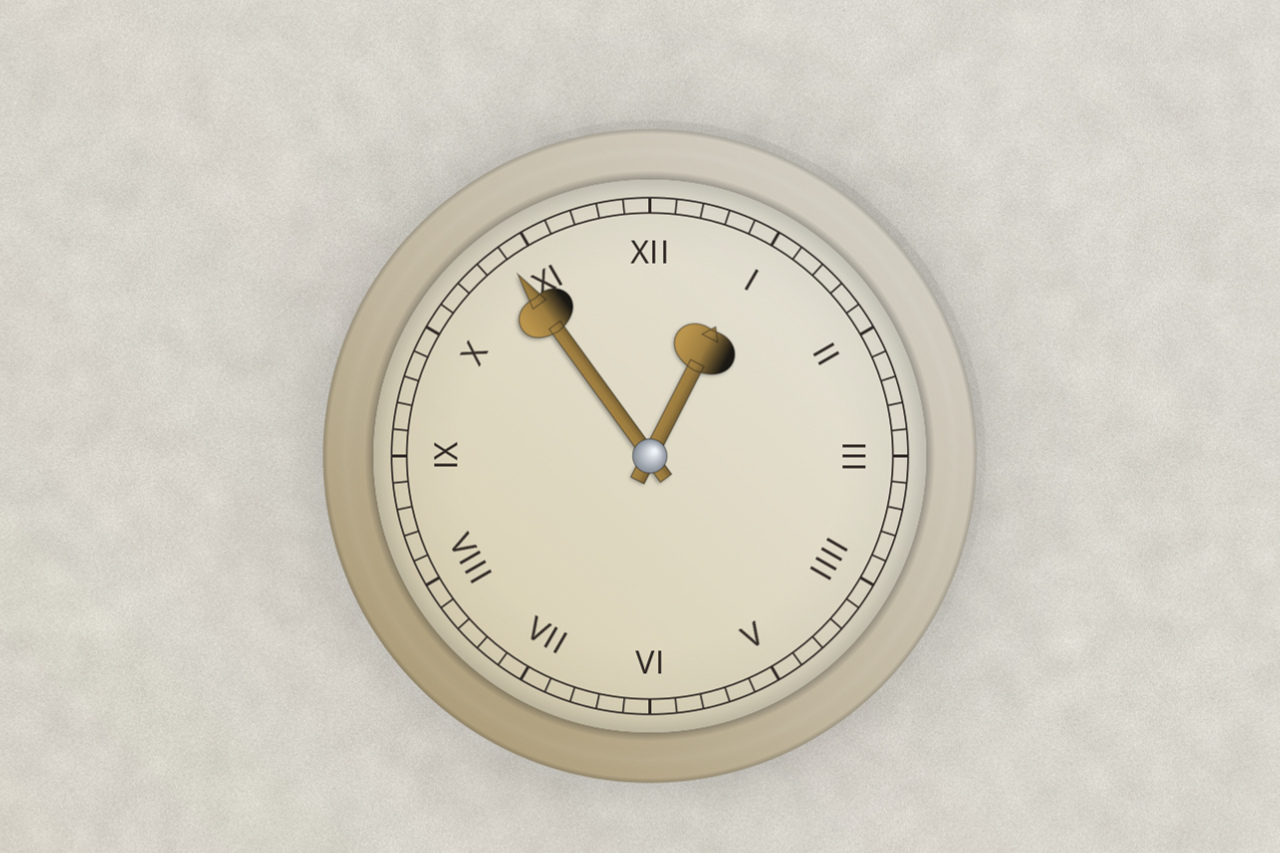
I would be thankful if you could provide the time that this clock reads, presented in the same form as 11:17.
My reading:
12:54
